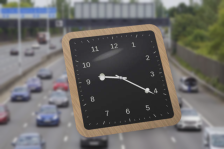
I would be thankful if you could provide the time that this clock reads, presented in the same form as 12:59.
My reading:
9:21
